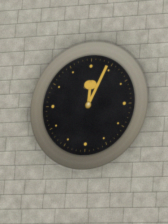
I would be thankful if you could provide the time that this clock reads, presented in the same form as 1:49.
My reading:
12:04
